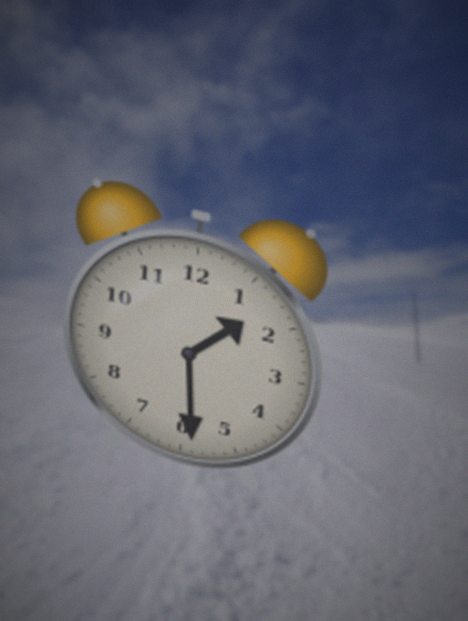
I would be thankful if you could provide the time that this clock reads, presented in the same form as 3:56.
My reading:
1:29
